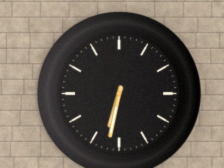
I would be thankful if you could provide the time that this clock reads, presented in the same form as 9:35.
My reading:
6:32
